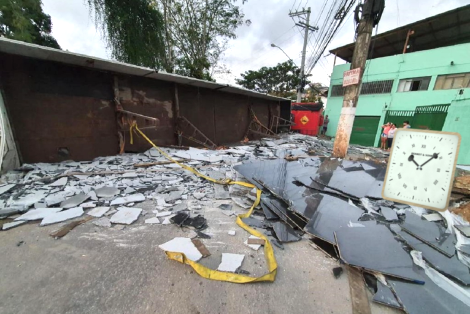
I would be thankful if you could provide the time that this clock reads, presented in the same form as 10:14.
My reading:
10:08
